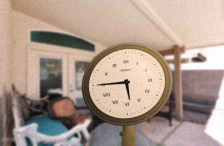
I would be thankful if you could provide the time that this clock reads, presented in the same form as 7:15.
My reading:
5:45
